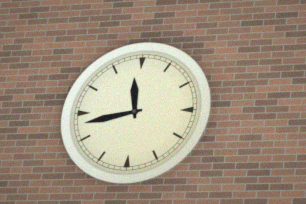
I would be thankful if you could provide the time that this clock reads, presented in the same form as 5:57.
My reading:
11:43
